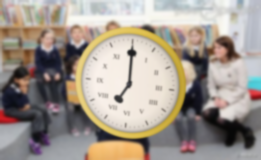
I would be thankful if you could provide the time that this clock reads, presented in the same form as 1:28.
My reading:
7:00
